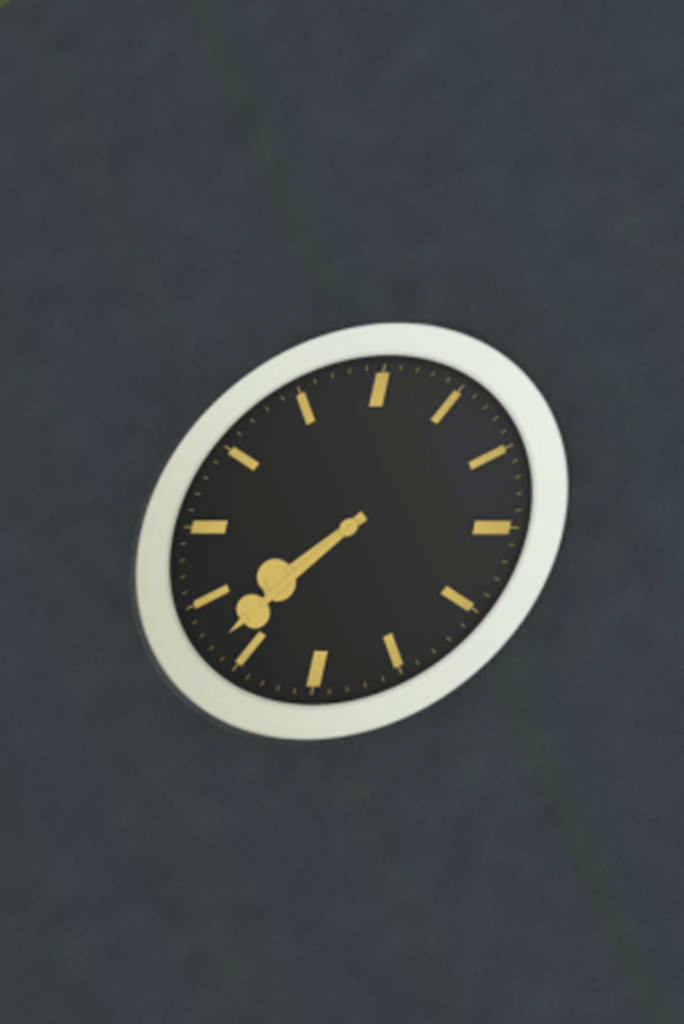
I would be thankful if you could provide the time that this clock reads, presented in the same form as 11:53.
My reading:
7:37
